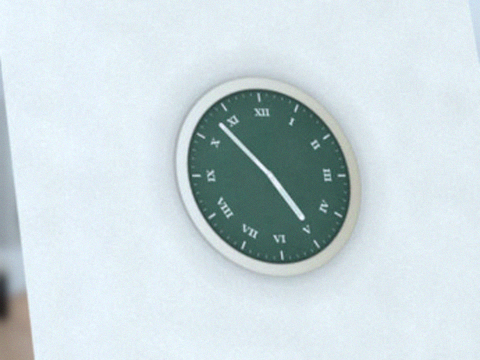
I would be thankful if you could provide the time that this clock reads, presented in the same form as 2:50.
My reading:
4:53
